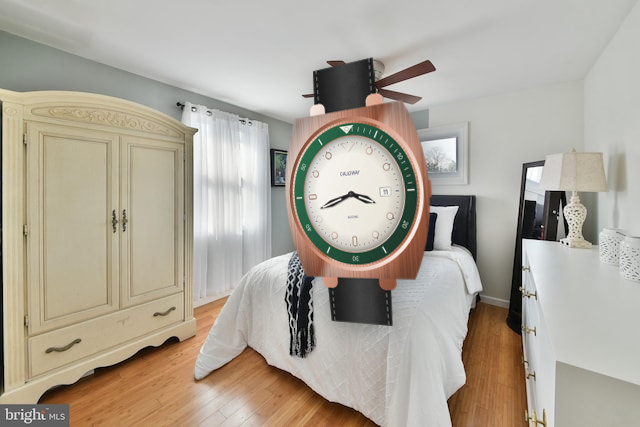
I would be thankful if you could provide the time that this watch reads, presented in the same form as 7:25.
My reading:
3:42
